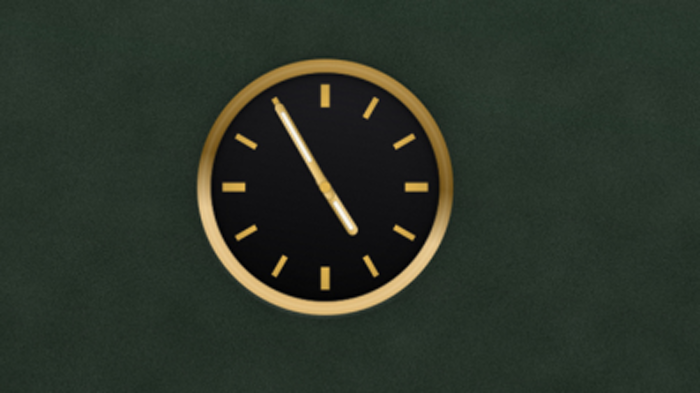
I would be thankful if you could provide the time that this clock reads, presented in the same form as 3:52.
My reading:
4:55
